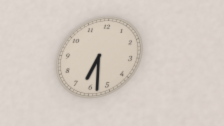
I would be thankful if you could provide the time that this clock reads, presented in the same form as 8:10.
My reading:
6:28
